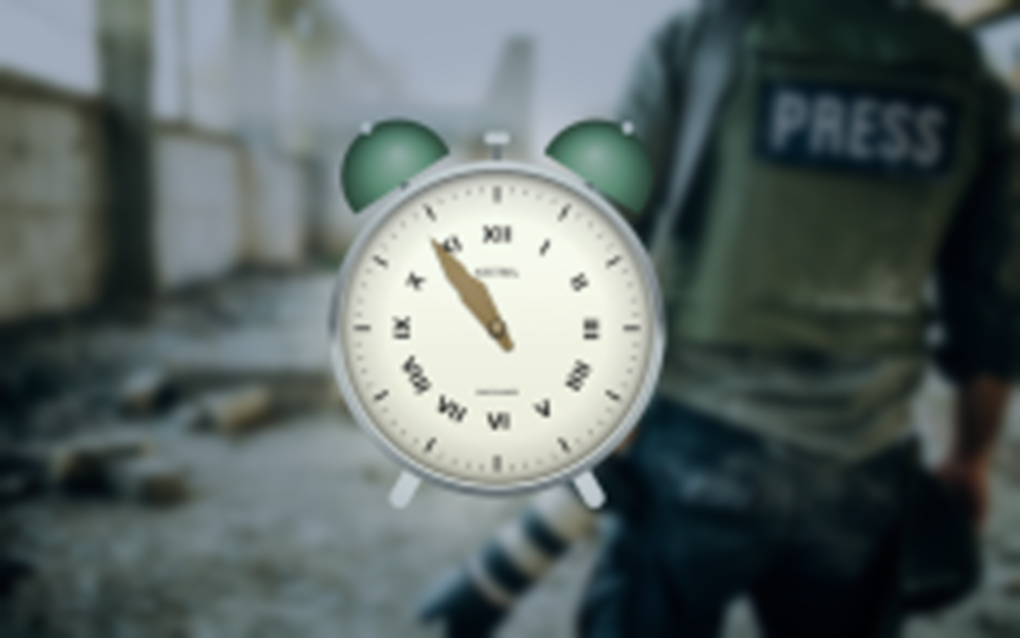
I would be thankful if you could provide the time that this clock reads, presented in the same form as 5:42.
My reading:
10:54
